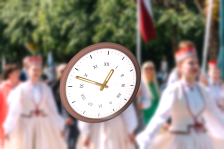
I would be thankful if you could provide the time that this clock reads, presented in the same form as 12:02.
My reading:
12:48
